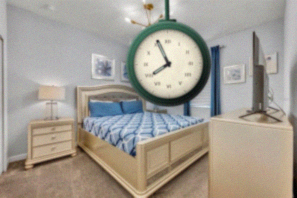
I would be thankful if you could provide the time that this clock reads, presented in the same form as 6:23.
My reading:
7:56
